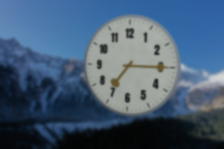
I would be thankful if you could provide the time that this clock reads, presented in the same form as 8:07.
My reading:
7:15
